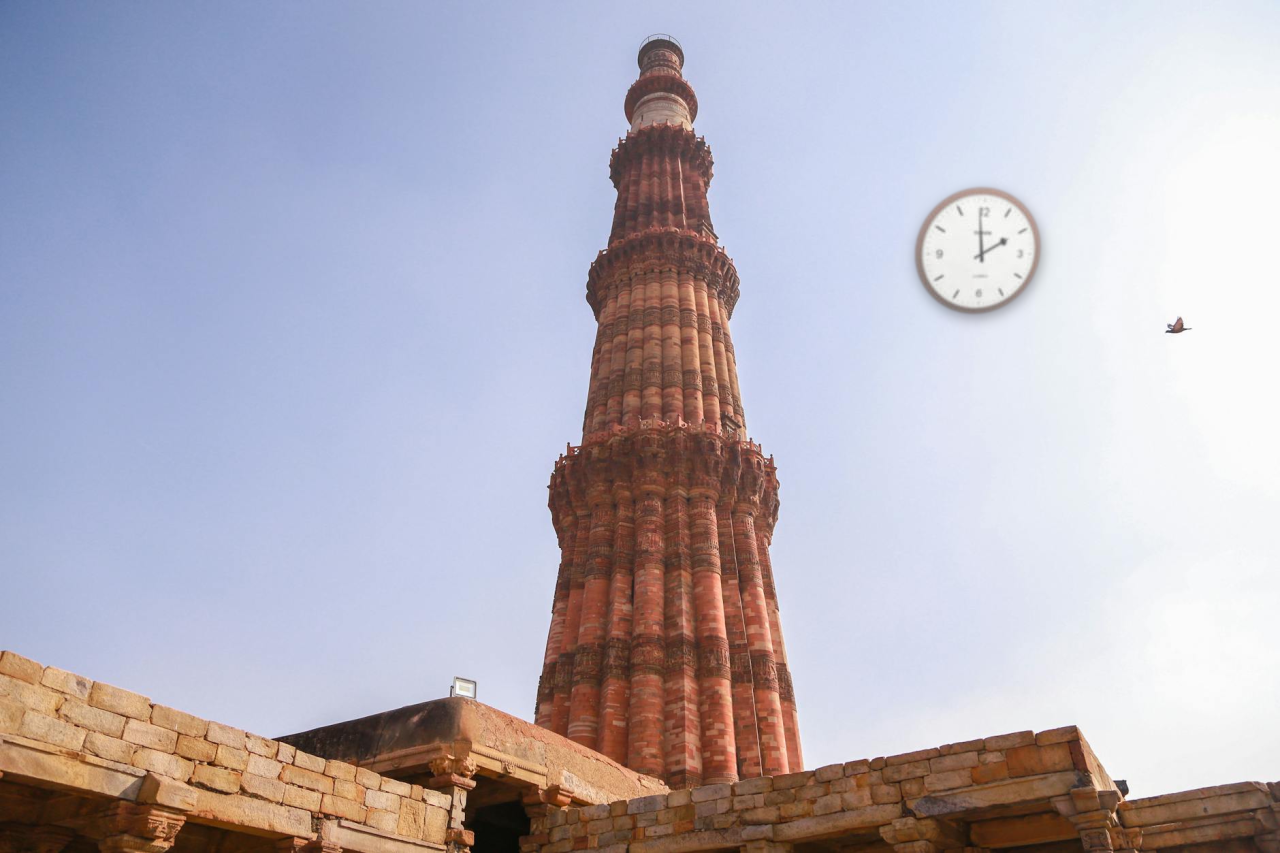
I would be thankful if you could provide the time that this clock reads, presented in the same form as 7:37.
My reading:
1:59
